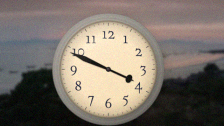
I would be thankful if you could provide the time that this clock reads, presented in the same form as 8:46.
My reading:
3:49
